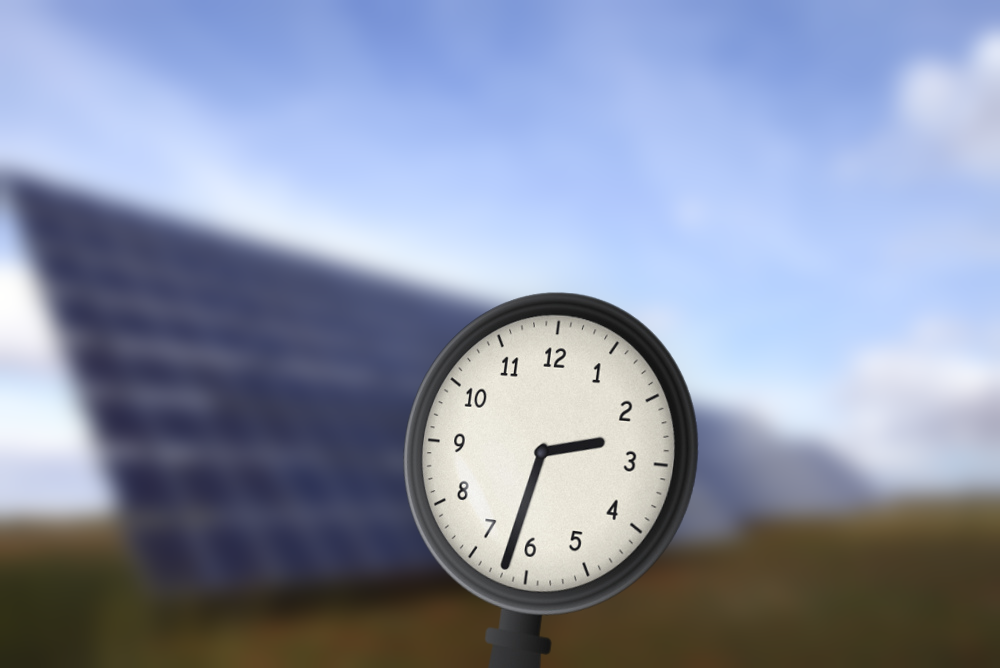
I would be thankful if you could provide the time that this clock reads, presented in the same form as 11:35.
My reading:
2:32
